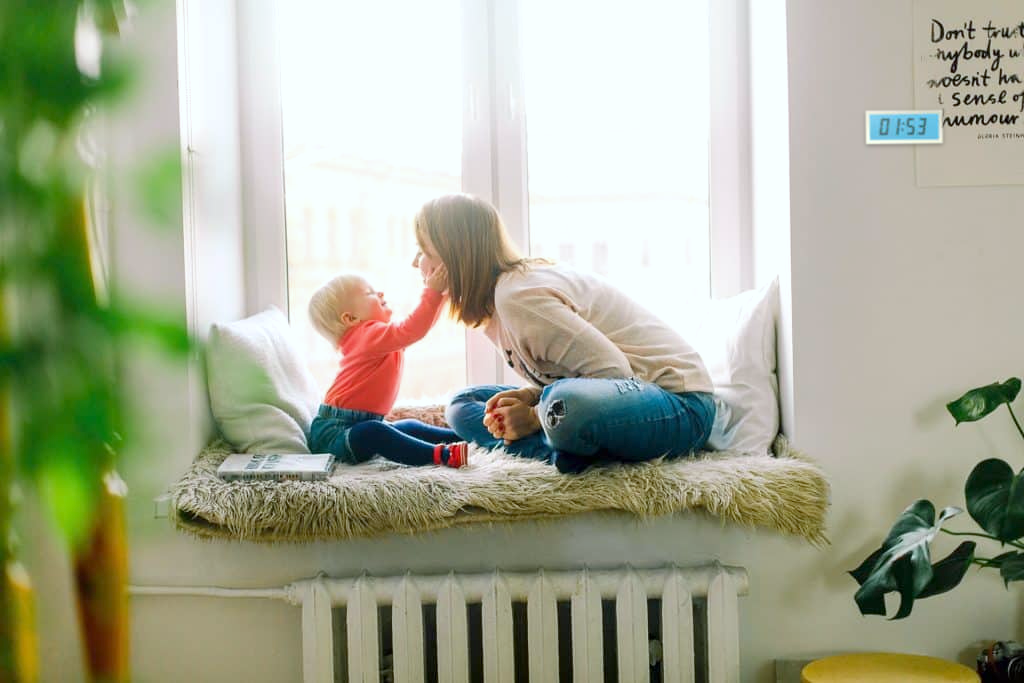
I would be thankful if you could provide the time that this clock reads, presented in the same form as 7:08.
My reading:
1:53
